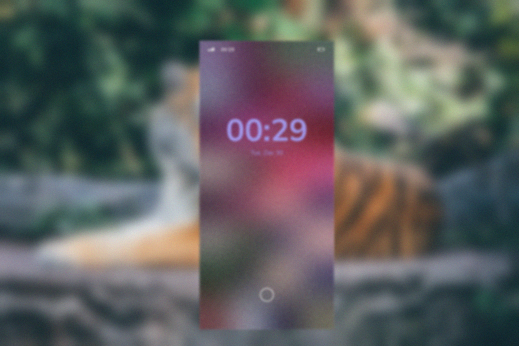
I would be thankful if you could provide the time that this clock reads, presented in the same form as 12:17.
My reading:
0:29
